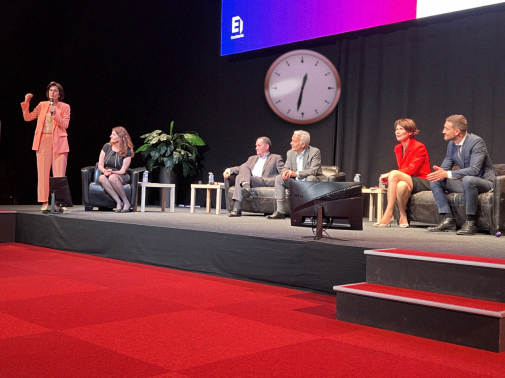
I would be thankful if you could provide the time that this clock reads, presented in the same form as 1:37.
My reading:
12:32
